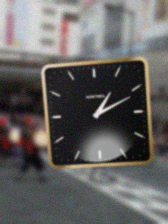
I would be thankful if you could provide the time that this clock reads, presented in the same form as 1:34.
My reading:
1:11
